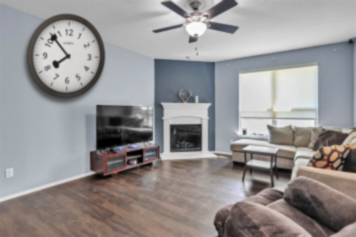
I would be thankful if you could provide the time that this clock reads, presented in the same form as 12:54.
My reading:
7:53
